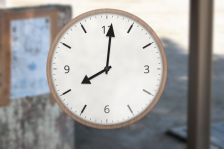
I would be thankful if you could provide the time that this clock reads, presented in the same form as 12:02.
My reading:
8:01
